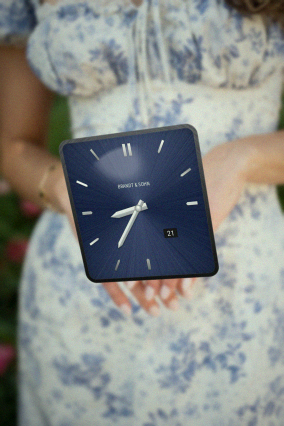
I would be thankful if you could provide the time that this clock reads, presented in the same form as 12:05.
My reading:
8:36
